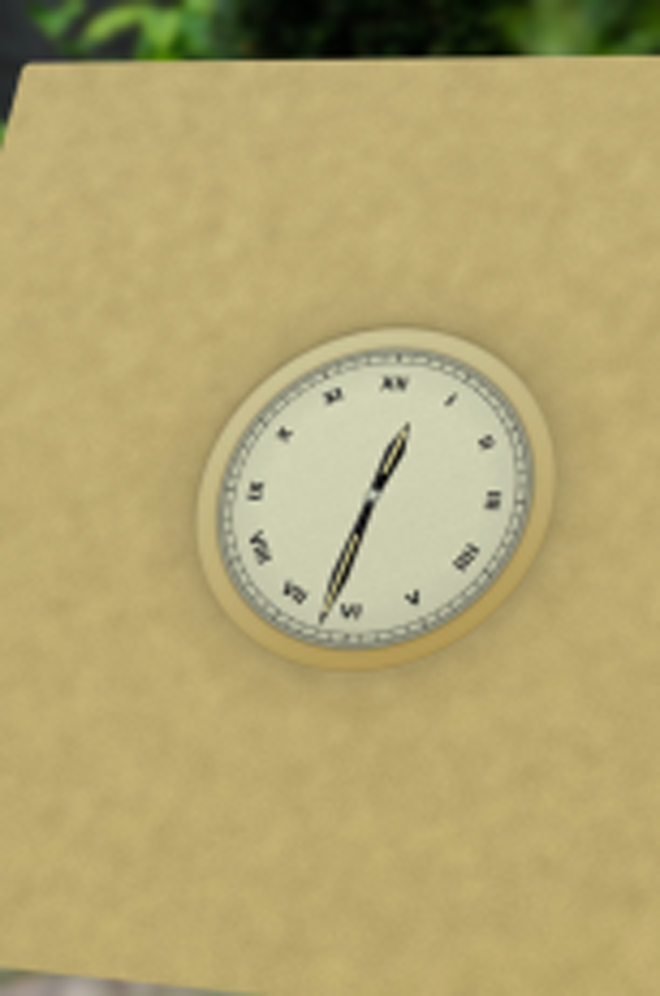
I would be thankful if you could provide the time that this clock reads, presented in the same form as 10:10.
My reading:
12:32
